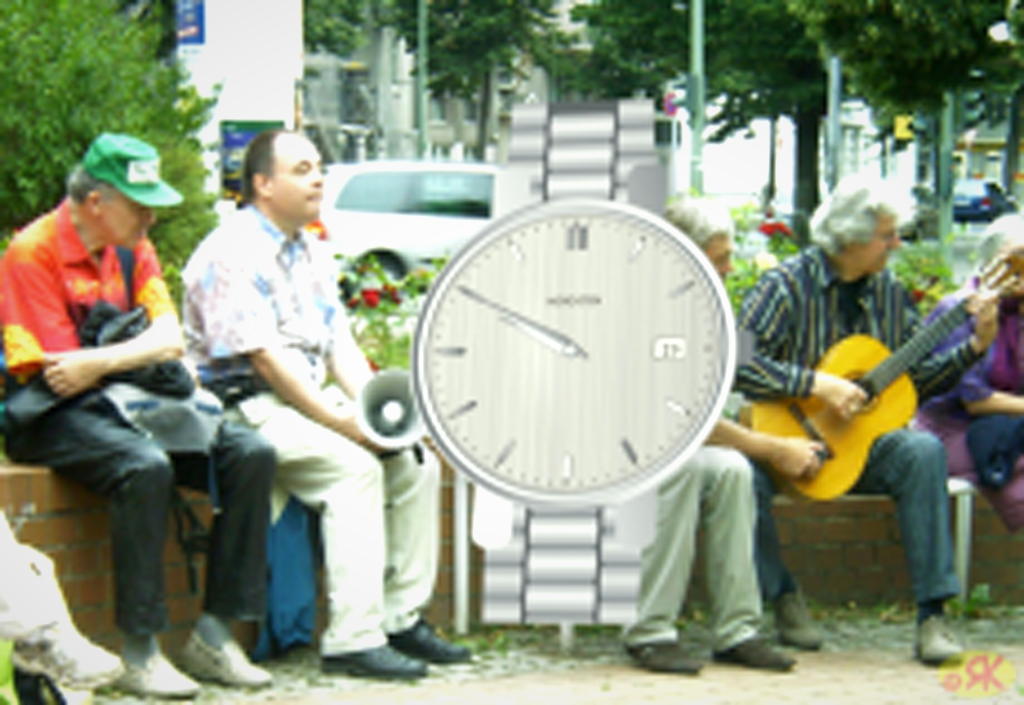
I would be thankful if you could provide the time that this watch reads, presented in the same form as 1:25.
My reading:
9:50
